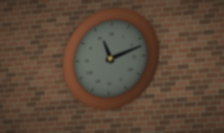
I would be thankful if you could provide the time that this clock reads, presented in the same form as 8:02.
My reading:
11:12
